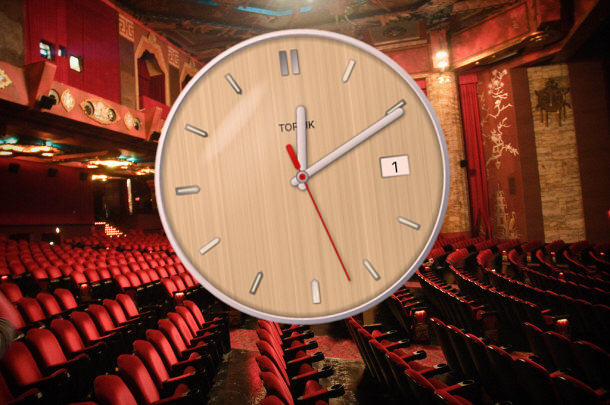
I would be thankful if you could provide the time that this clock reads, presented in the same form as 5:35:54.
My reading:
12:10:27
